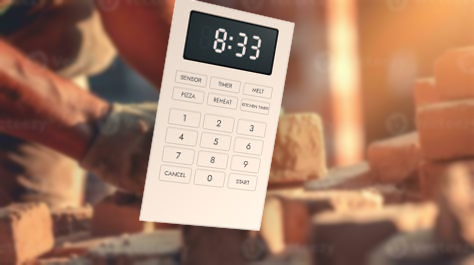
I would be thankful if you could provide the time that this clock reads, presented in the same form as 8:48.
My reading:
8:33
